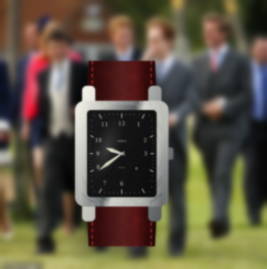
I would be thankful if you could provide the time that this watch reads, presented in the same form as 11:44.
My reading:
9:39
